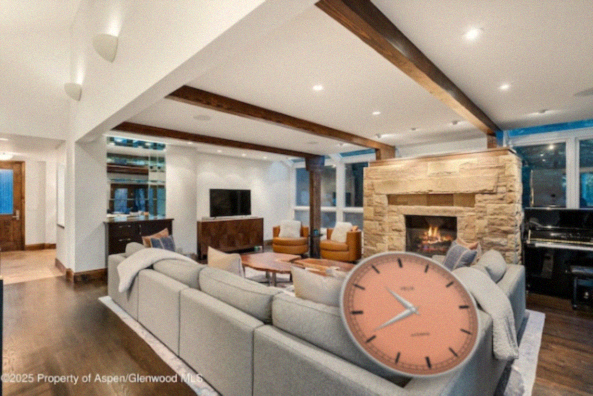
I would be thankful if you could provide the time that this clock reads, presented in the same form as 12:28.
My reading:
10:41
